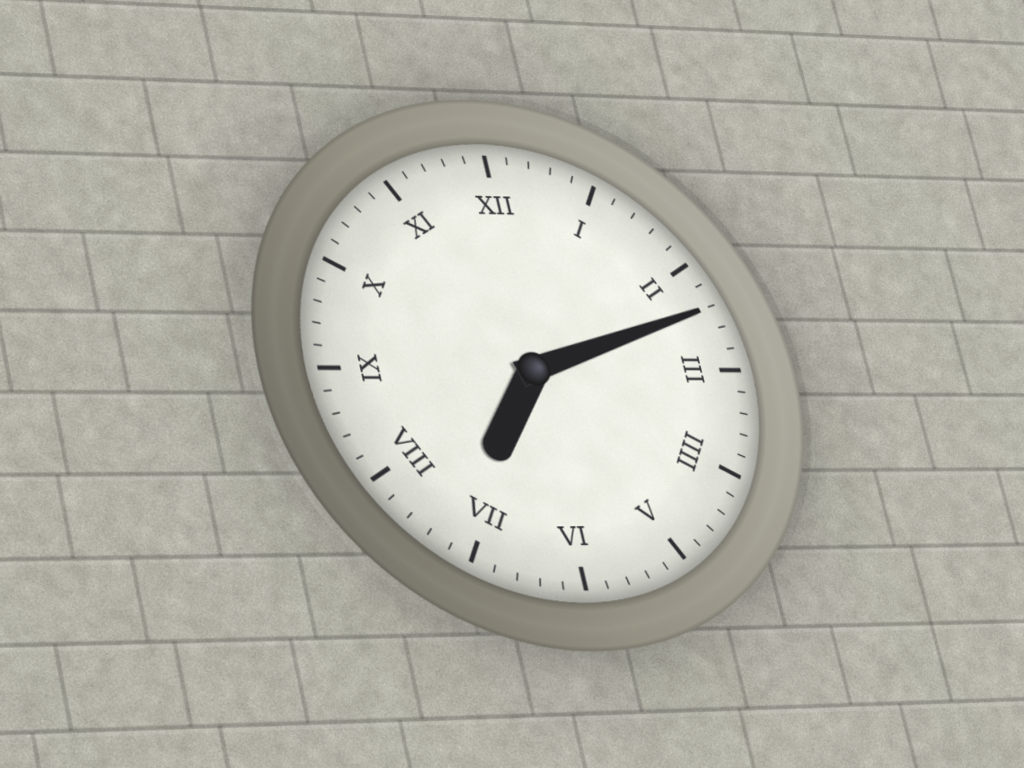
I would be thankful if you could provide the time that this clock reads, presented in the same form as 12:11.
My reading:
7:12
